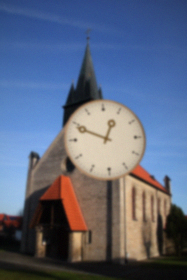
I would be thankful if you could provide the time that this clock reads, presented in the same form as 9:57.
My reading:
12:49
